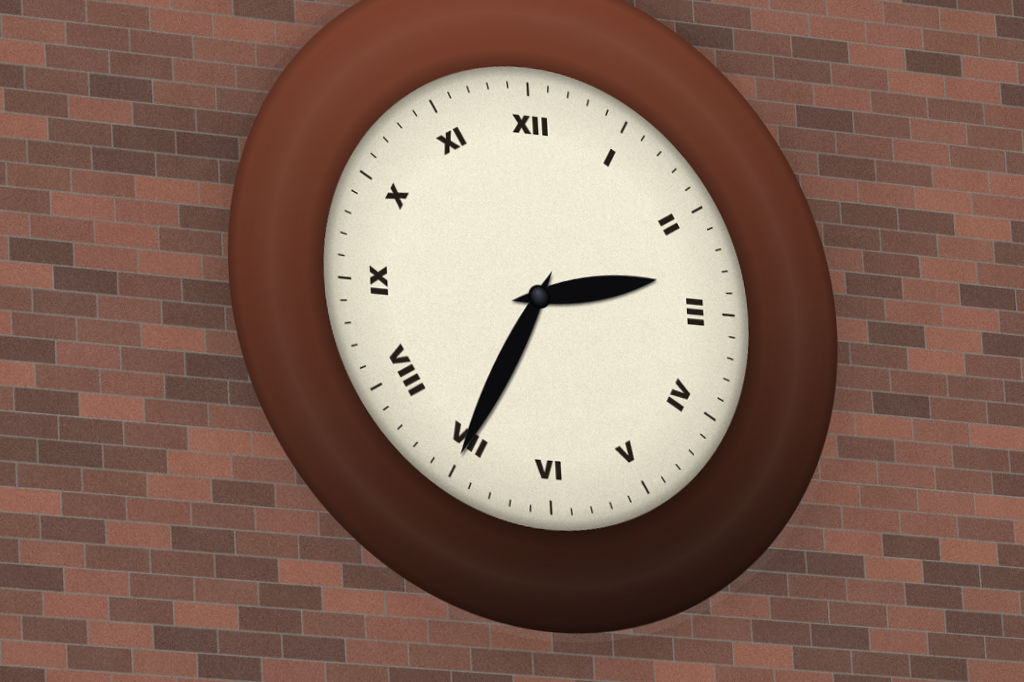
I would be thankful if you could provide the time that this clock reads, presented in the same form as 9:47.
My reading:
2:35
